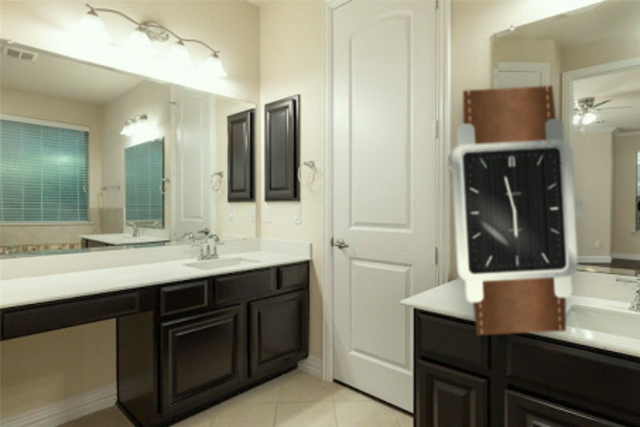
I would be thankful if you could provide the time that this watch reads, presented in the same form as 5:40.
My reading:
5:58
